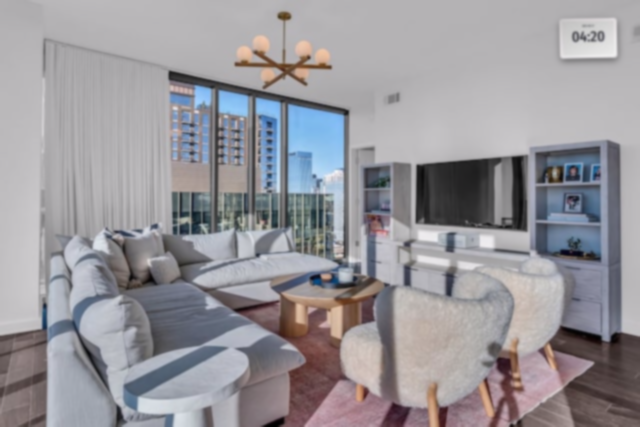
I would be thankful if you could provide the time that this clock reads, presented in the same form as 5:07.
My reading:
4:20
